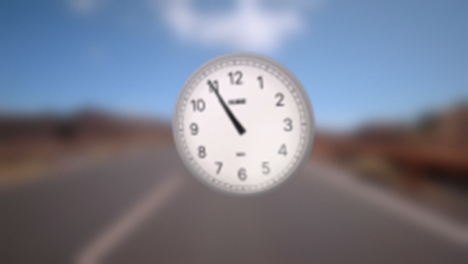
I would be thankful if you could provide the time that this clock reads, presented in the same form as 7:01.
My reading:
10:55
